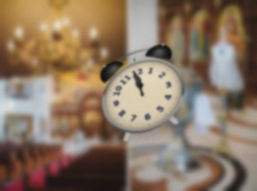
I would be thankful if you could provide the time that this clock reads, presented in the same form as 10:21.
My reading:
11:59
